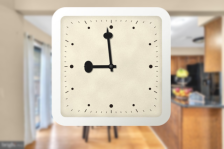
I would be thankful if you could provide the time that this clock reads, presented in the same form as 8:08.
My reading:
8:59
